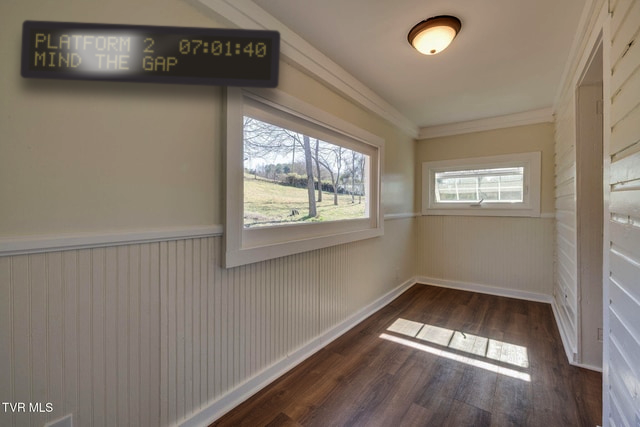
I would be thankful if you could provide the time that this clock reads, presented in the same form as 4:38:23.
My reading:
7:01:40
